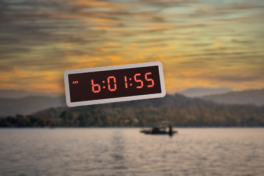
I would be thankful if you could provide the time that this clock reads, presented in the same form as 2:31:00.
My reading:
6:01:55
